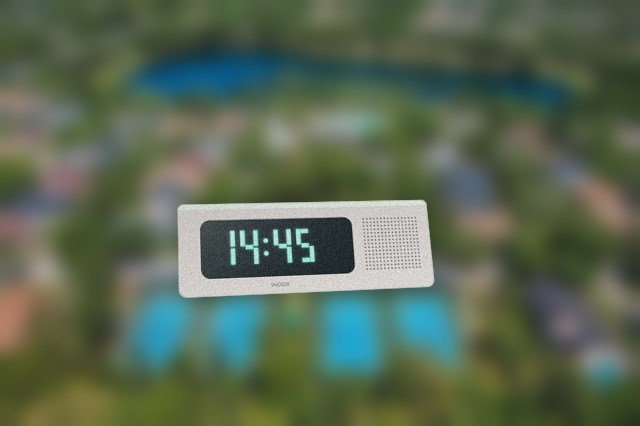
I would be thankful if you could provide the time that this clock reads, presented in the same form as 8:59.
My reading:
14:45
